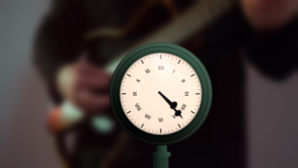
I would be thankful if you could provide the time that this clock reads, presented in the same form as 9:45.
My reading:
4:23
